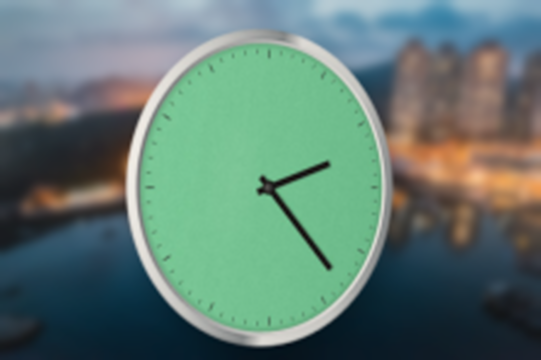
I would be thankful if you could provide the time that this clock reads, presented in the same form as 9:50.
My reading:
2:23
